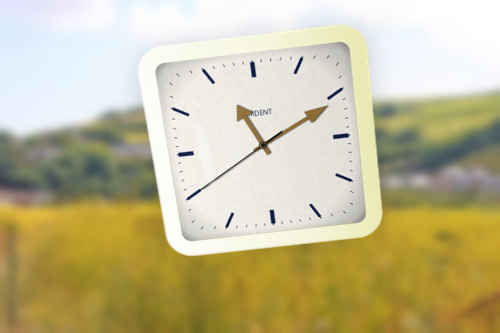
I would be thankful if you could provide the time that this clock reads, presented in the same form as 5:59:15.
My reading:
11:10:40
